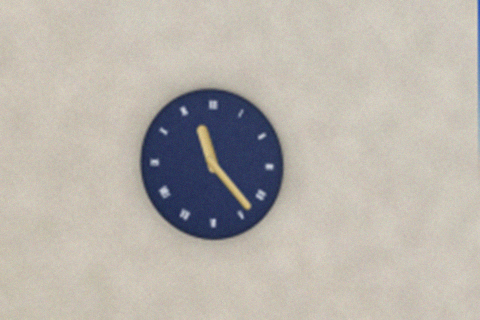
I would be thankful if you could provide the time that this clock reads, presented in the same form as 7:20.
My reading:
11:23
